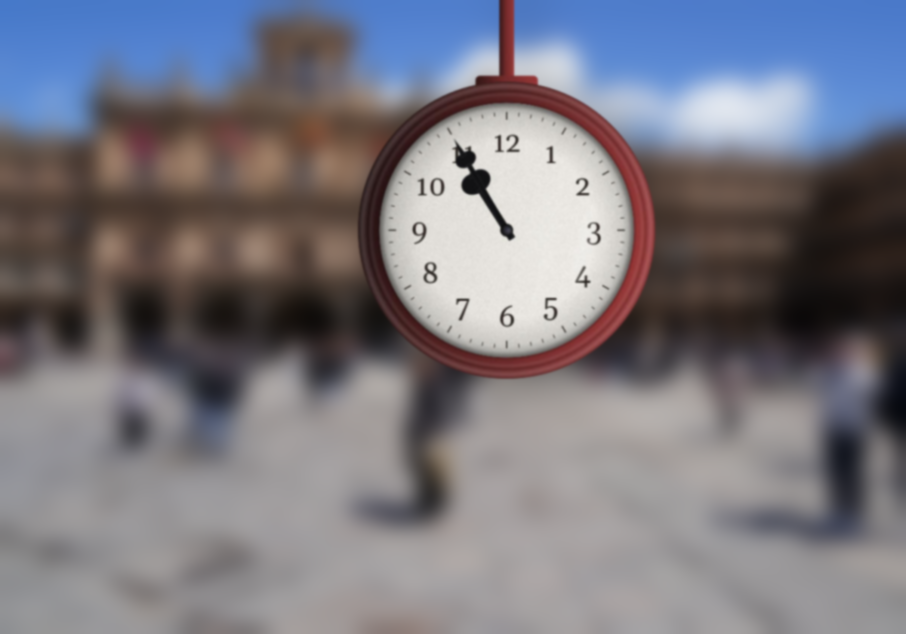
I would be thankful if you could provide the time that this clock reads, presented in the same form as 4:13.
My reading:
10:55
